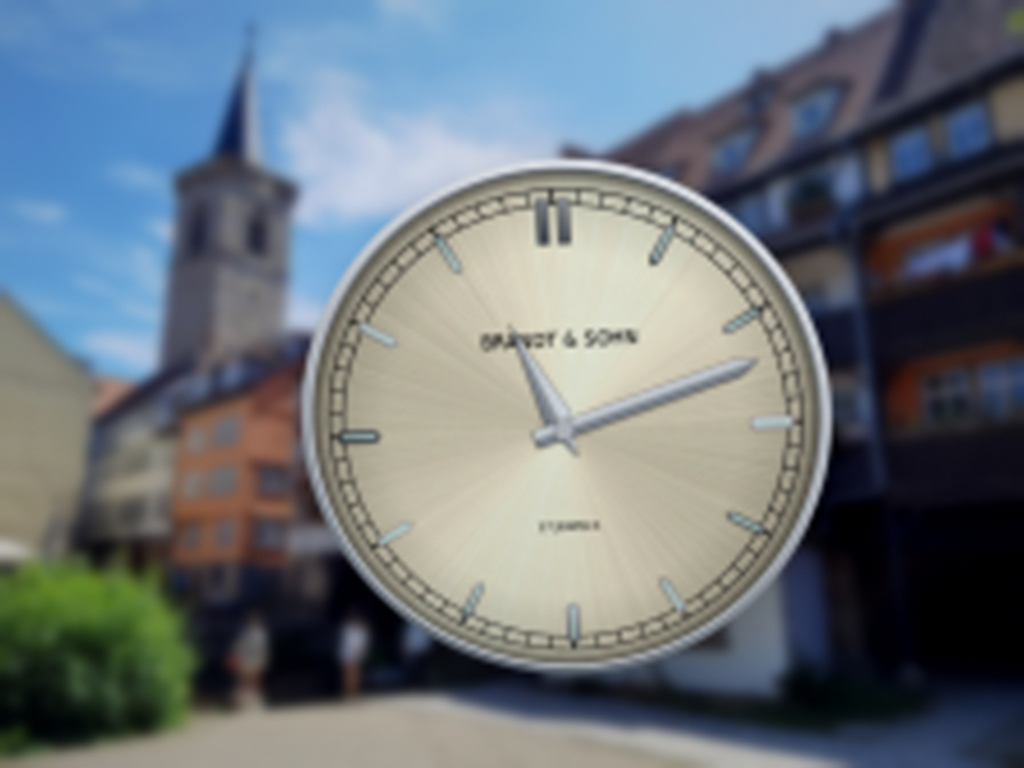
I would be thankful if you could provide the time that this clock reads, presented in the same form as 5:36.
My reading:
11:12
